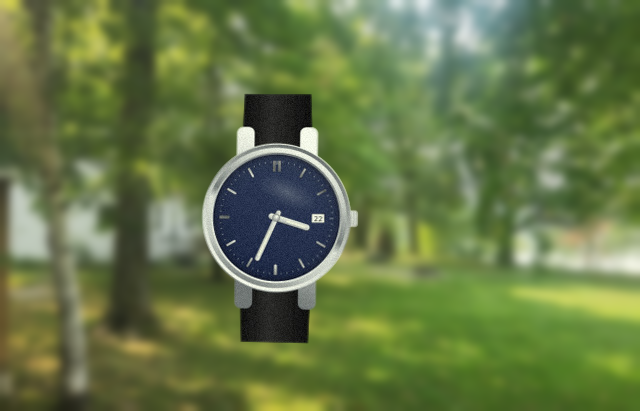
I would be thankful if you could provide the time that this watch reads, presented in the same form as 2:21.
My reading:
3:34
